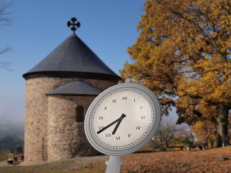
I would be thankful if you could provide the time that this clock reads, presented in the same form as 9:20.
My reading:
6:39
